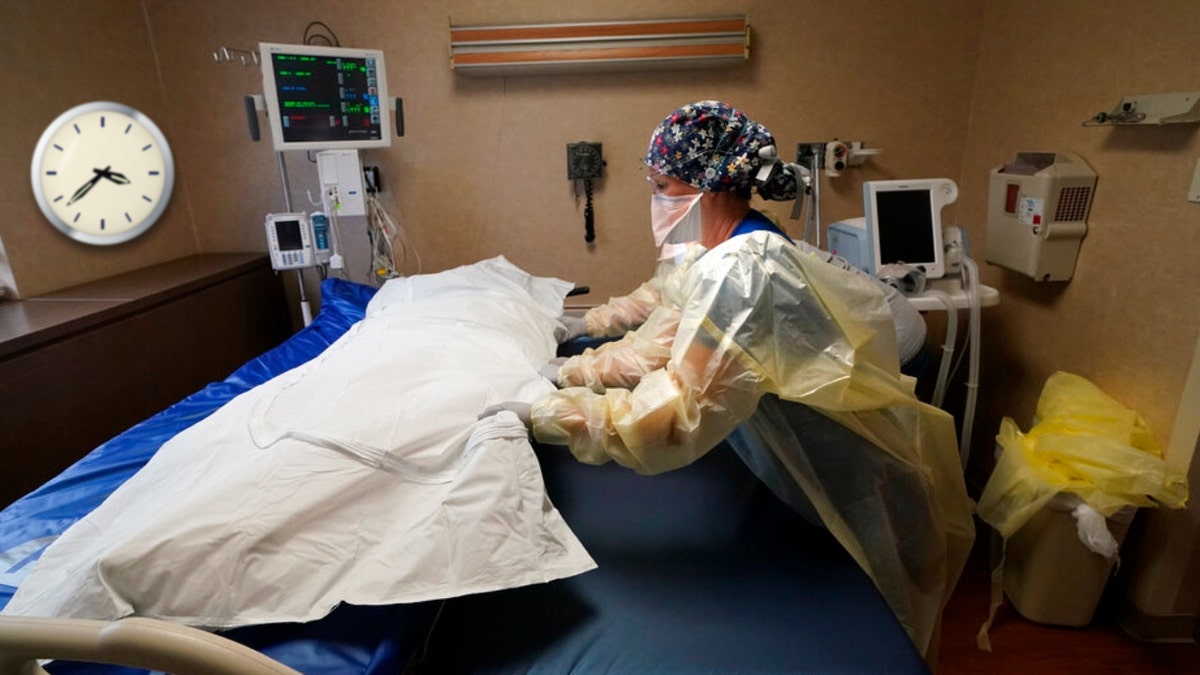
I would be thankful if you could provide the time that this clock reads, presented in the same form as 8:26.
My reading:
3:38
